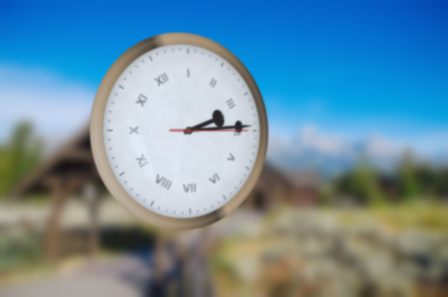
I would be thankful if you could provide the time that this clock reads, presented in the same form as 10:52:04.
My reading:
3:19:20
